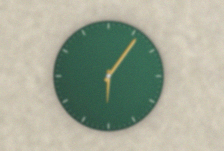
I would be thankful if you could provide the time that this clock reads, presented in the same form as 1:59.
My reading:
6:06
